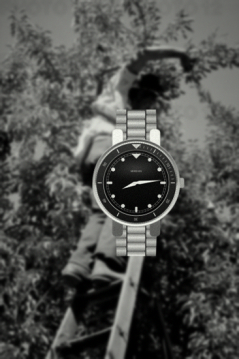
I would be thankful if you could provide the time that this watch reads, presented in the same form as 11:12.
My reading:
8:14
